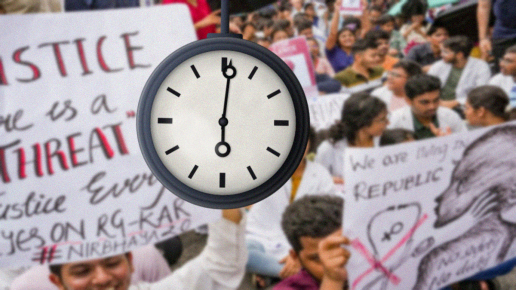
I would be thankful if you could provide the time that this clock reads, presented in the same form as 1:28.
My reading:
6:01
